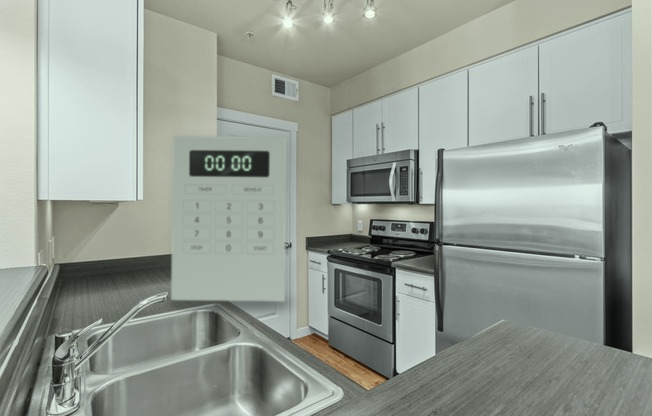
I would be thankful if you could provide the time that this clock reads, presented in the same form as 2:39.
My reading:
0:00
